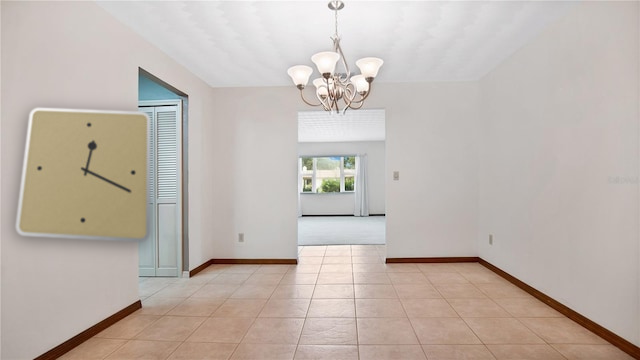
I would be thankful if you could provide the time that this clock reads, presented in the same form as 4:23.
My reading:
12:19
